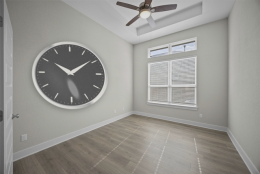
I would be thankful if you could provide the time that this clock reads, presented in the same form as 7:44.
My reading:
10:09
